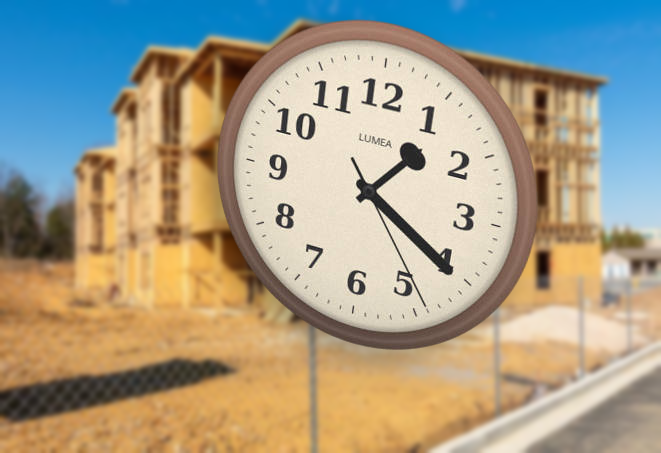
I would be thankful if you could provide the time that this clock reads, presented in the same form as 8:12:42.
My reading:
1:20:24
